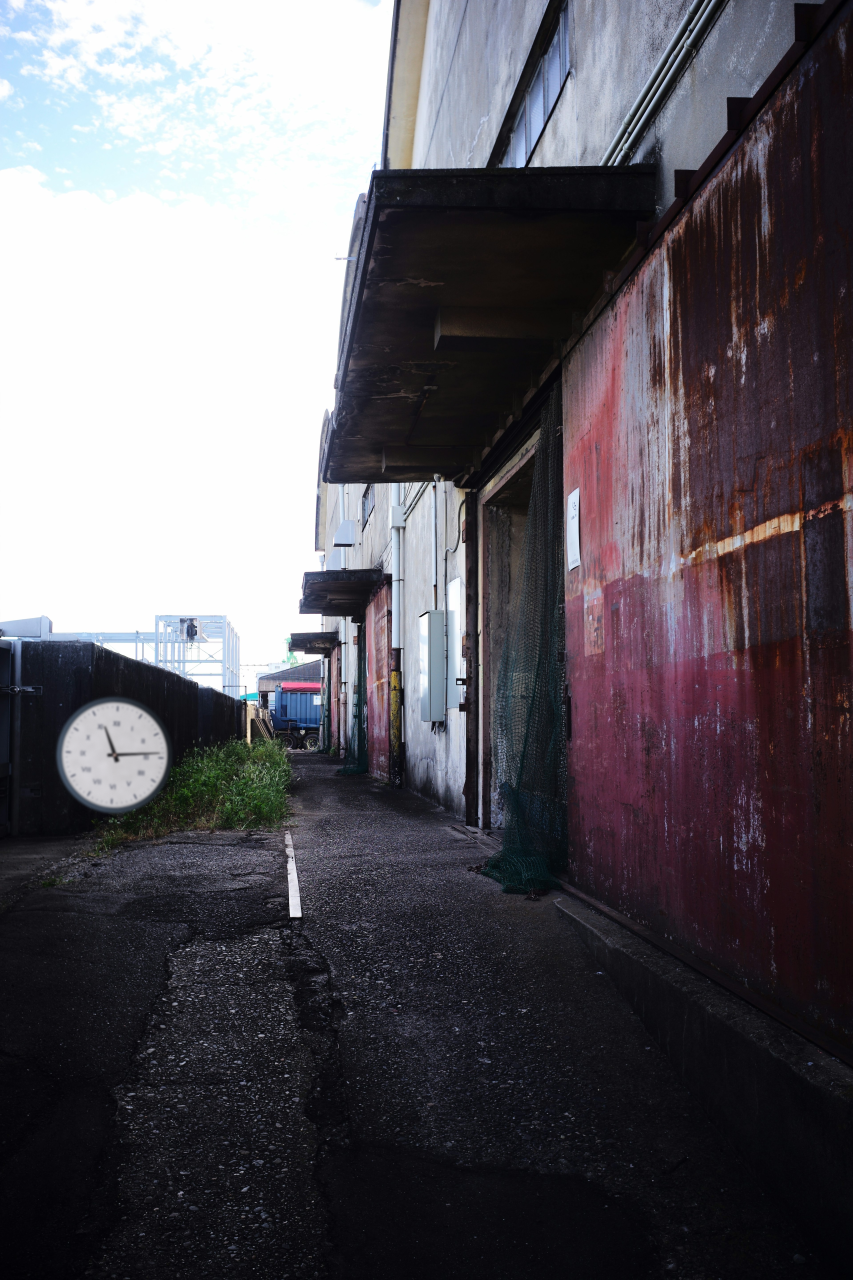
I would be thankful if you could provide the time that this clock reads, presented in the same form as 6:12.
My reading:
11:14
